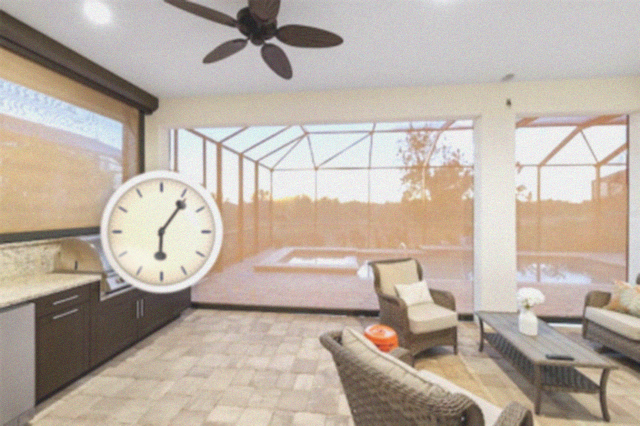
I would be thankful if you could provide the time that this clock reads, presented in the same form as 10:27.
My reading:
6:06
